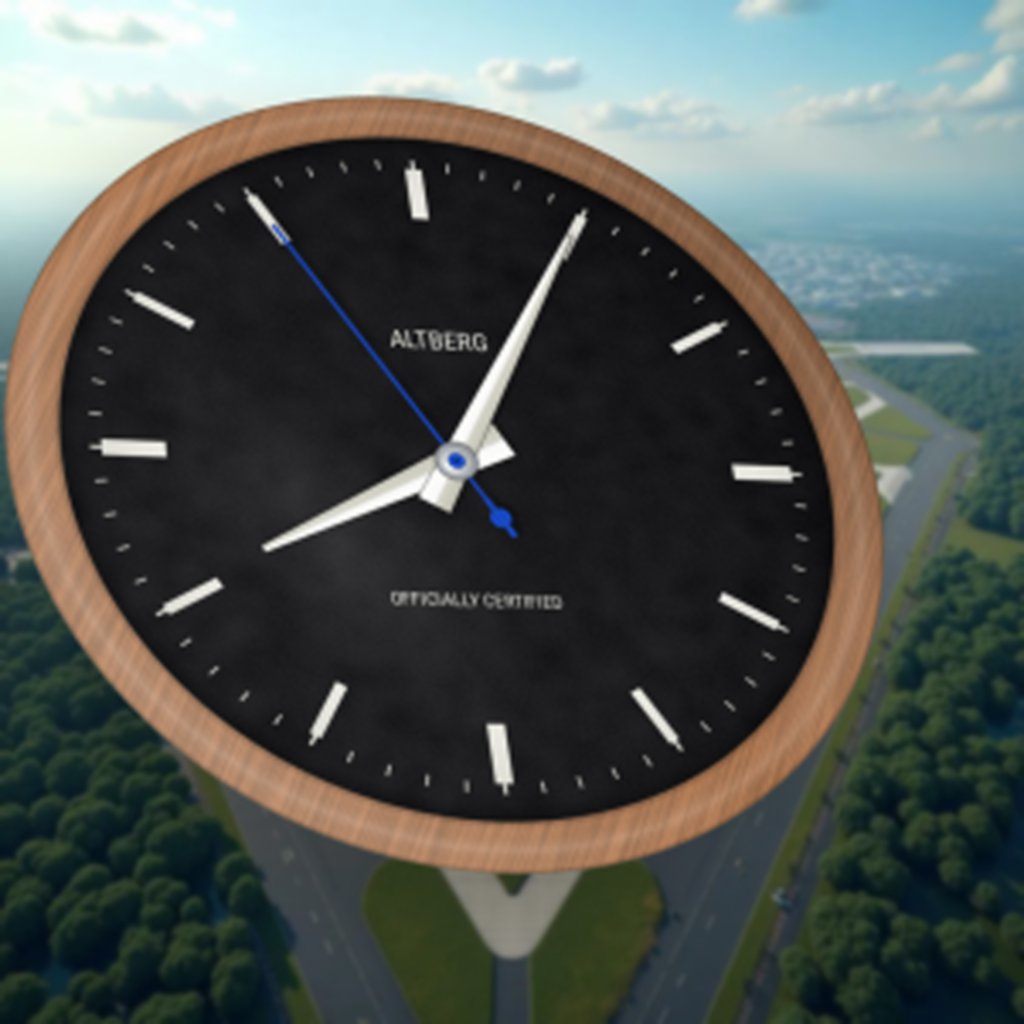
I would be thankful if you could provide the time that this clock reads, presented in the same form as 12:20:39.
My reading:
8:04:55
